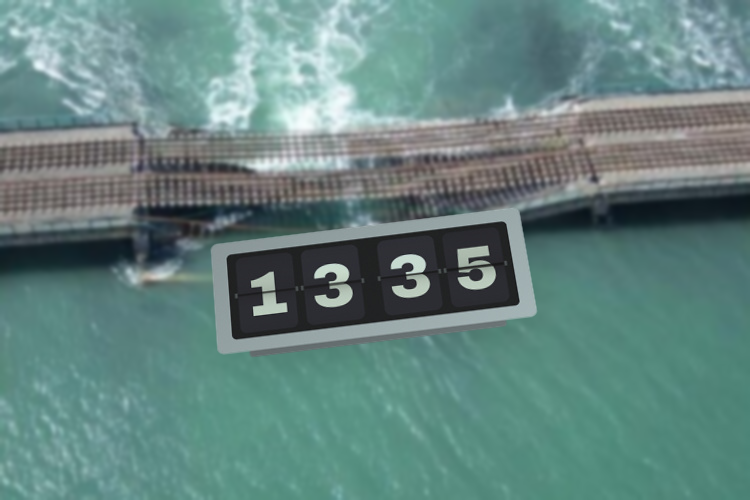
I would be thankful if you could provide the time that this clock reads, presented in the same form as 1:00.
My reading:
13:35
